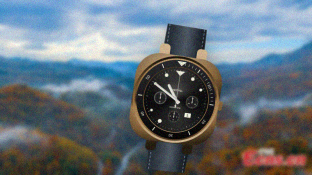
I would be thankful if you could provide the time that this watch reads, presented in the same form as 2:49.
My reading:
10:50
